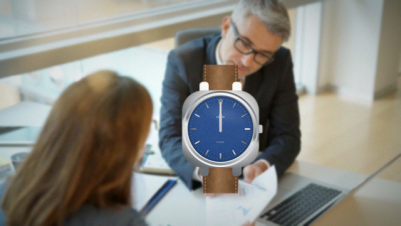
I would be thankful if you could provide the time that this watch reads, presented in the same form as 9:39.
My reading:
12:00
